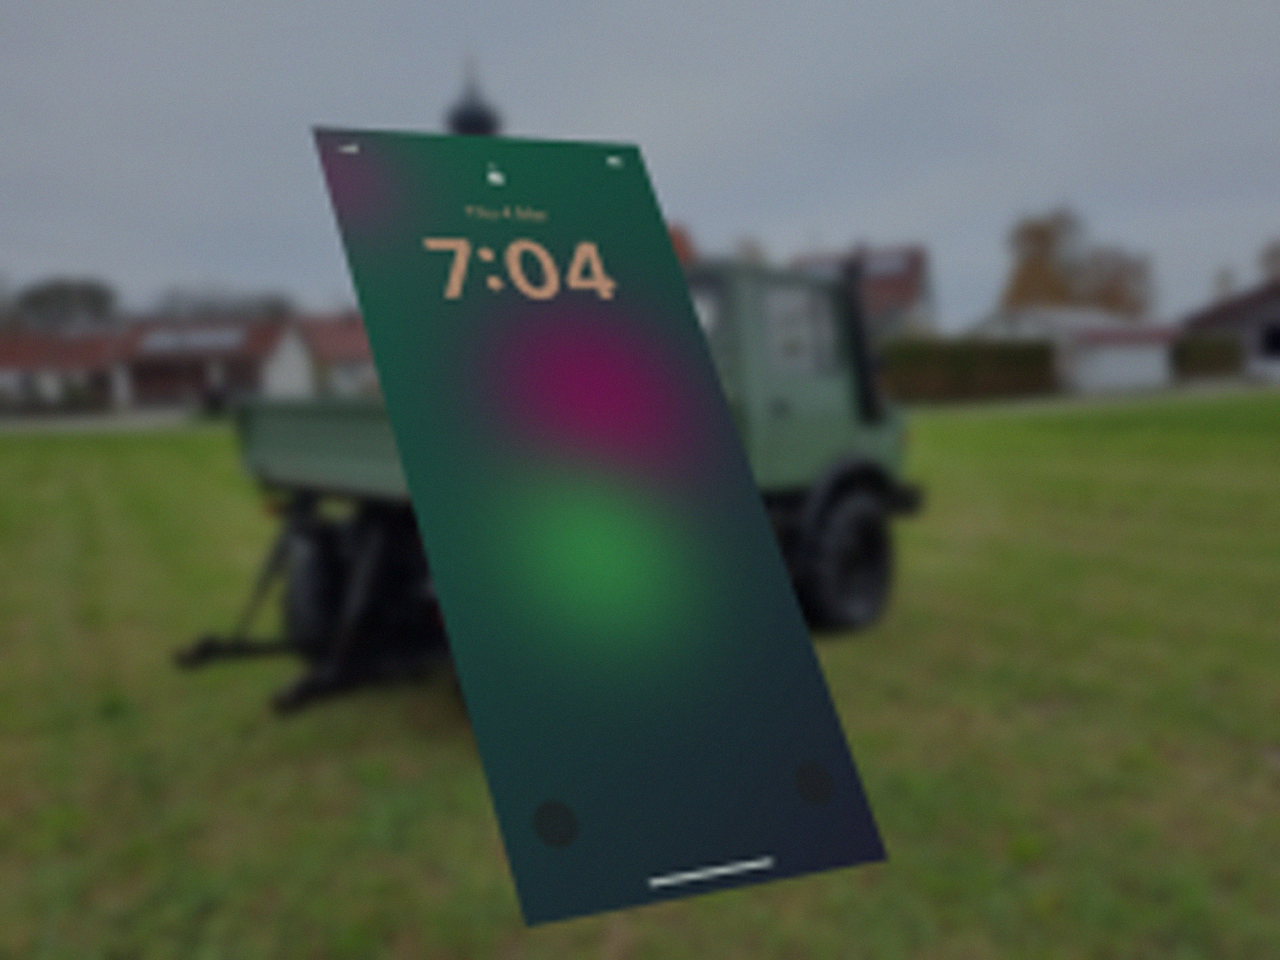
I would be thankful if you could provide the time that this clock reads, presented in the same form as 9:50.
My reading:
7:04
